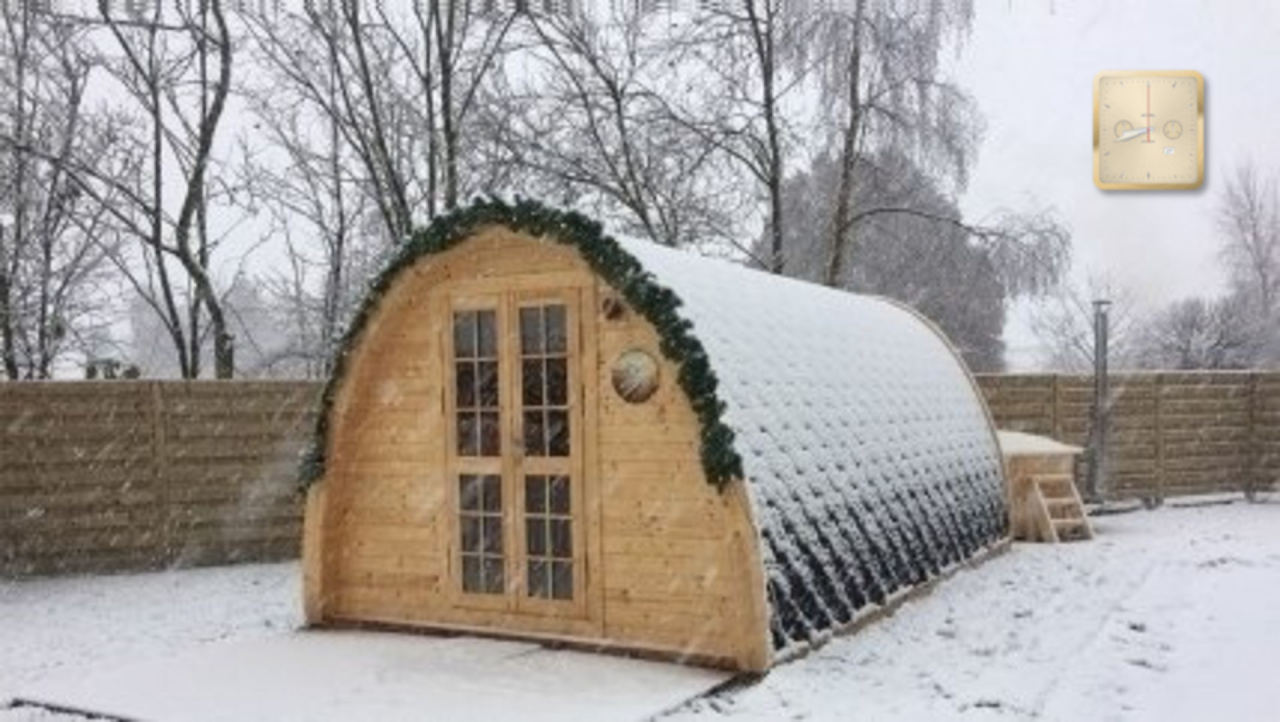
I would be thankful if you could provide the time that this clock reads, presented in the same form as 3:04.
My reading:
8:42
